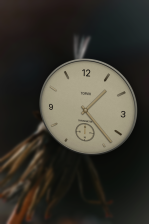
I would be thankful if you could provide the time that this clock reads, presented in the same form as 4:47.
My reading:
1:23
